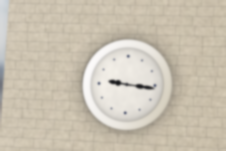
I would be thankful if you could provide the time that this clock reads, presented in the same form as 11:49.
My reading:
9:16
